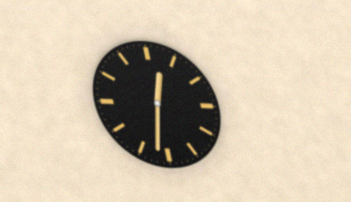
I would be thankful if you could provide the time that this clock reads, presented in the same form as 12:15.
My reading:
12:32
